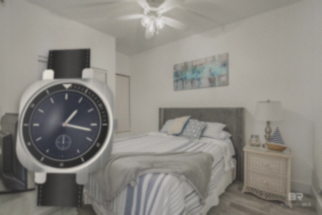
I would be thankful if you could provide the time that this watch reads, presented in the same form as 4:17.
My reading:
1:17
